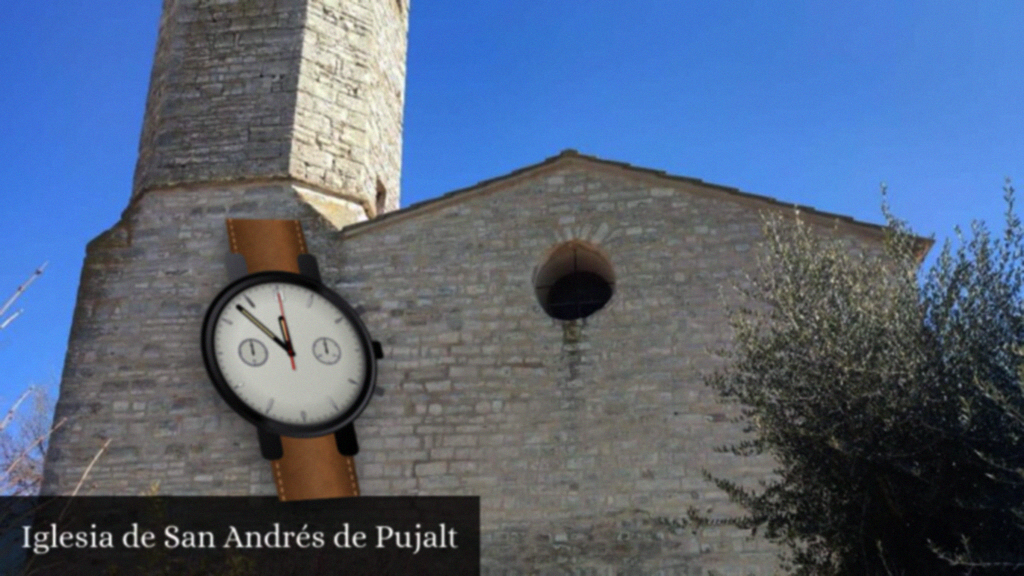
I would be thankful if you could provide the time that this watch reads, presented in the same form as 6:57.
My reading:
11:53
